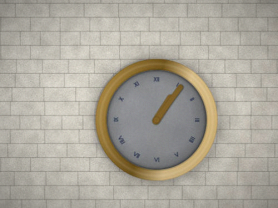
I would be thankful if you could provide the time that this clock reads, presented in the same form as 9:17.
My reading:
1:06
